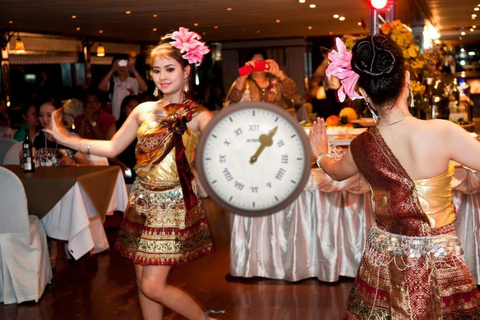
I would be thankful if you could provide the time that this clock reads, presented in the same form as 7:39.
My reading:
1:06
